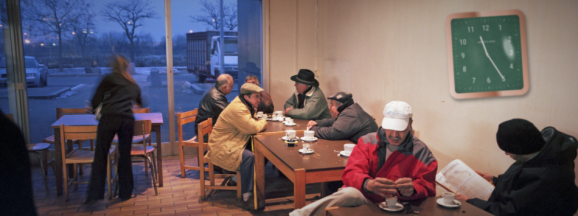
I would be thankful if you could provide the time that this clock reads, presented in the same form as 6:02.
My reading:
11:25
